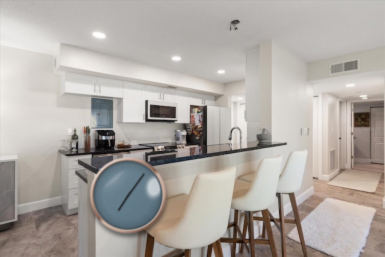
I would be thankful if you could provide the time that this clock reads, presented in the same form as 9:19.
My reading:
7:06
